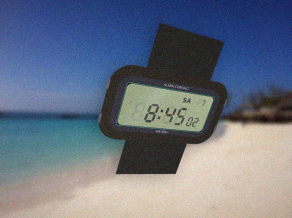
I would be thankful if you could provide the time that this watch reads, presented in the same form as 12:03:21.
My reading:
8:45:02
